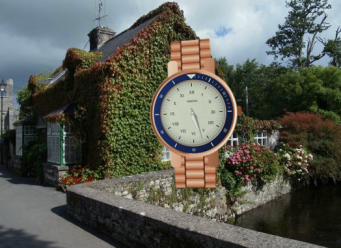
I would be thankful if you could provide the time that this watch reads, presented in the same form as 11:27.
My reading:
5:27
